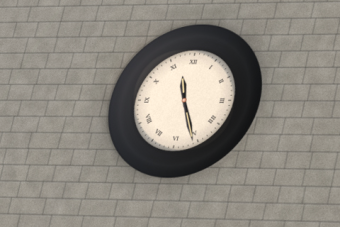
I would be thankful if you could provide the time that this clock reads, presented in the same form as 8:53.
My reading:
11:26
